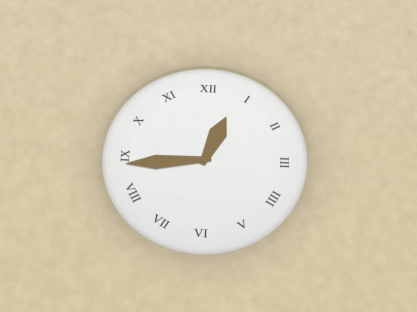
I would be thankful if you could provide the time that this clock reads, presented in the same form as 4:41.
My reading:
12:44
